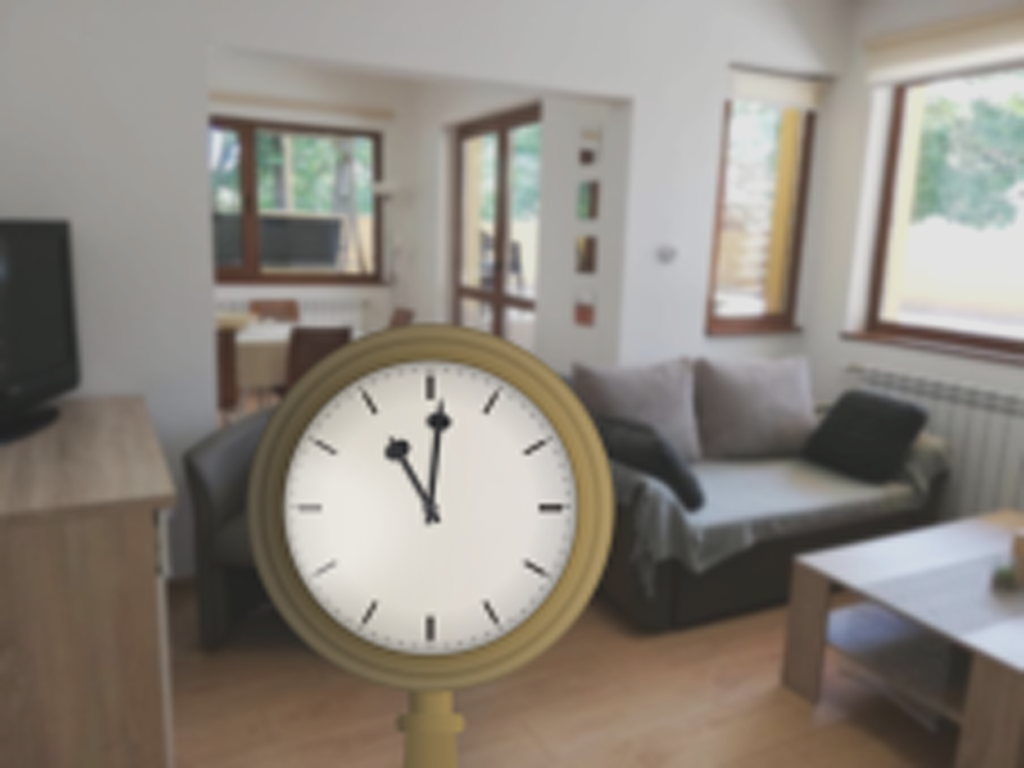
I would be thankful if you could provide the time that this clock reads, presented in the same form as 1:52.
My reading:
11:01
